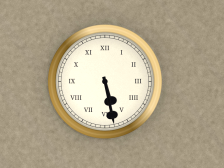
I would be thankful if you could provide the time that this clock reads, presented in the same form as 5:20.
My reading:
5:28
